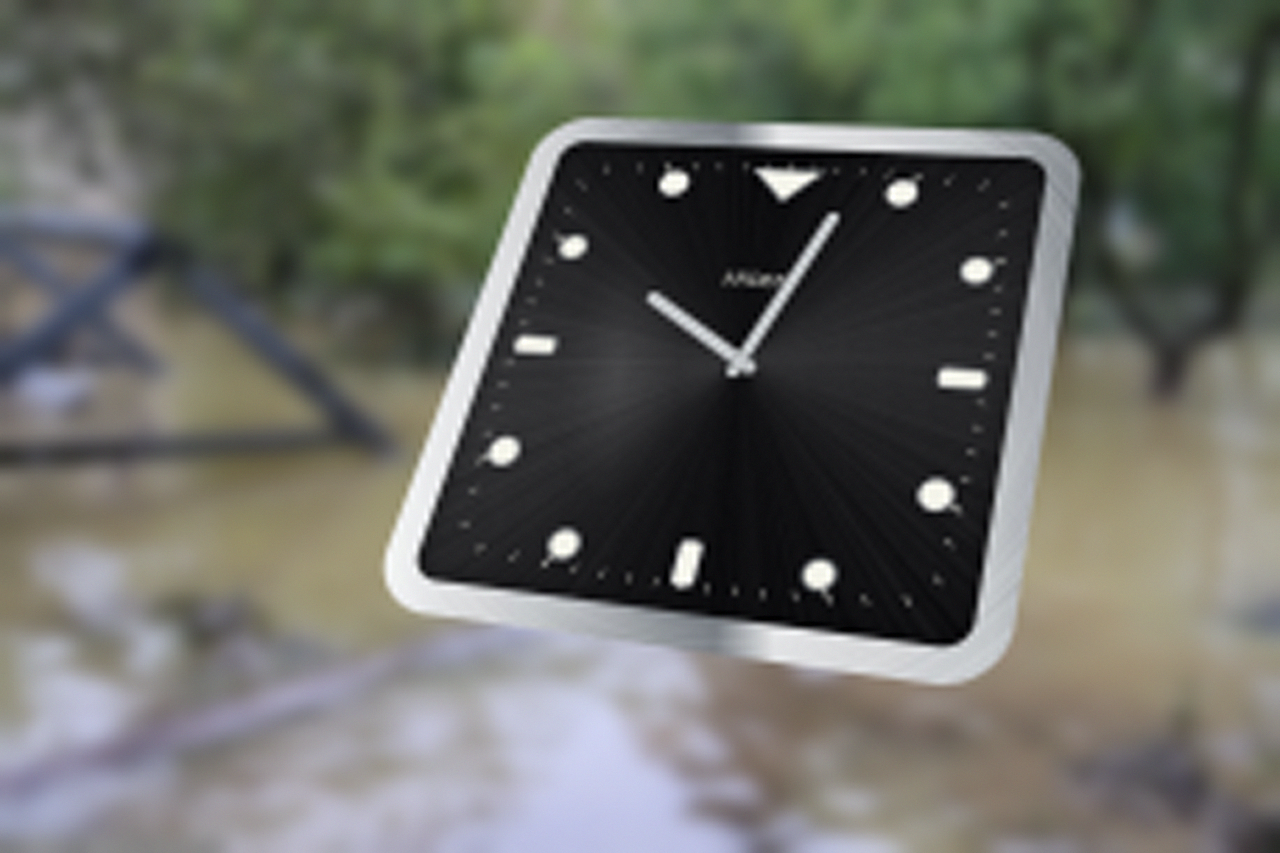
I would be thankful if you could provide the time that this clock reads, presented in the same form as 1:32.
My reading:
10:03
